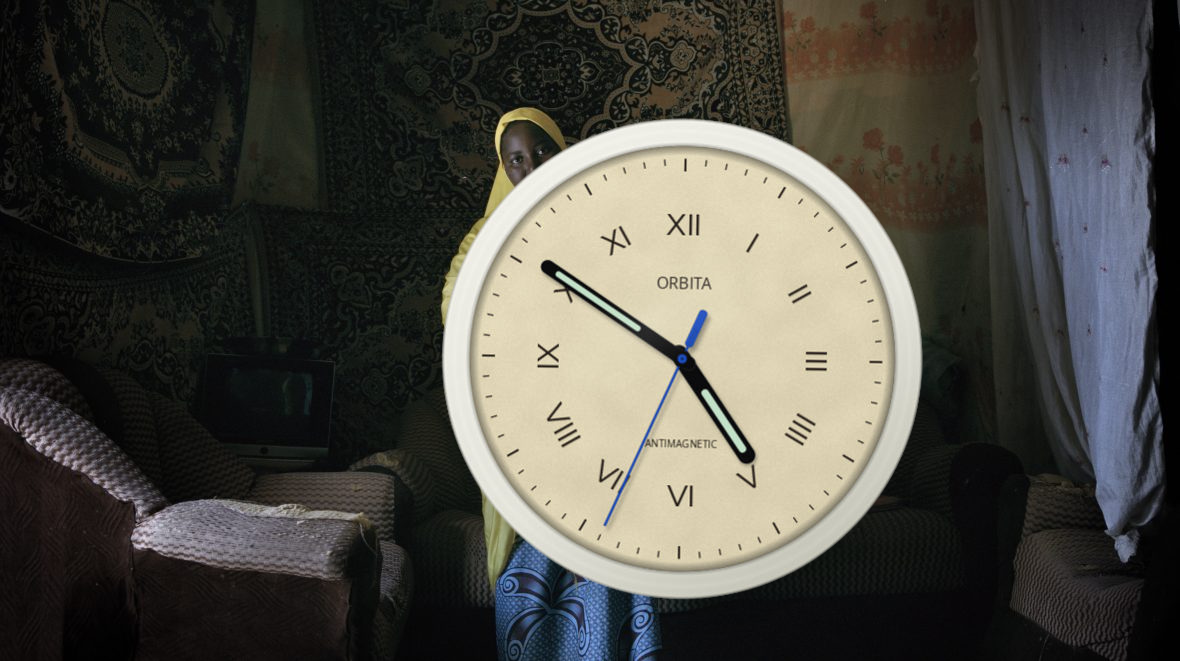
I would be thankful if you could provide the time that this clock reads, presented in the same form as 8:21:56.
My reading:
4:50:34
